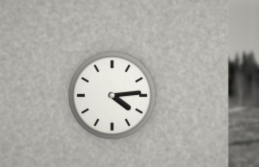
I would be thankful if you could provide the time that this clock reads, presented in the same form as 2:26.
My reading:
4:14
